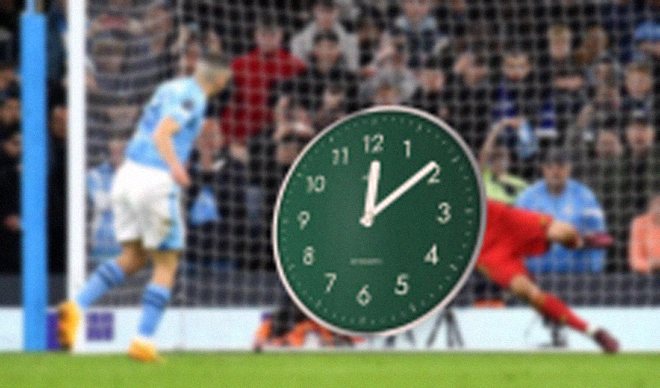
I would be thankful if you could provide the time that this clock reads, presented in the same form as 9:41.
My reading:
12:09
